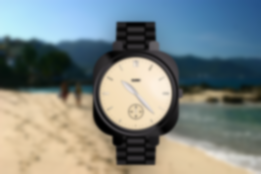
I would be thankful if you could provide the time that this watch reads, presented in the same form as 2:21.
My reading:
10:23
